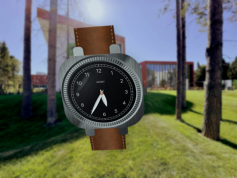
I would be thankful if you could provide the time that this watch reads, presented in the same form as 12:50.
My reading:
5:35
